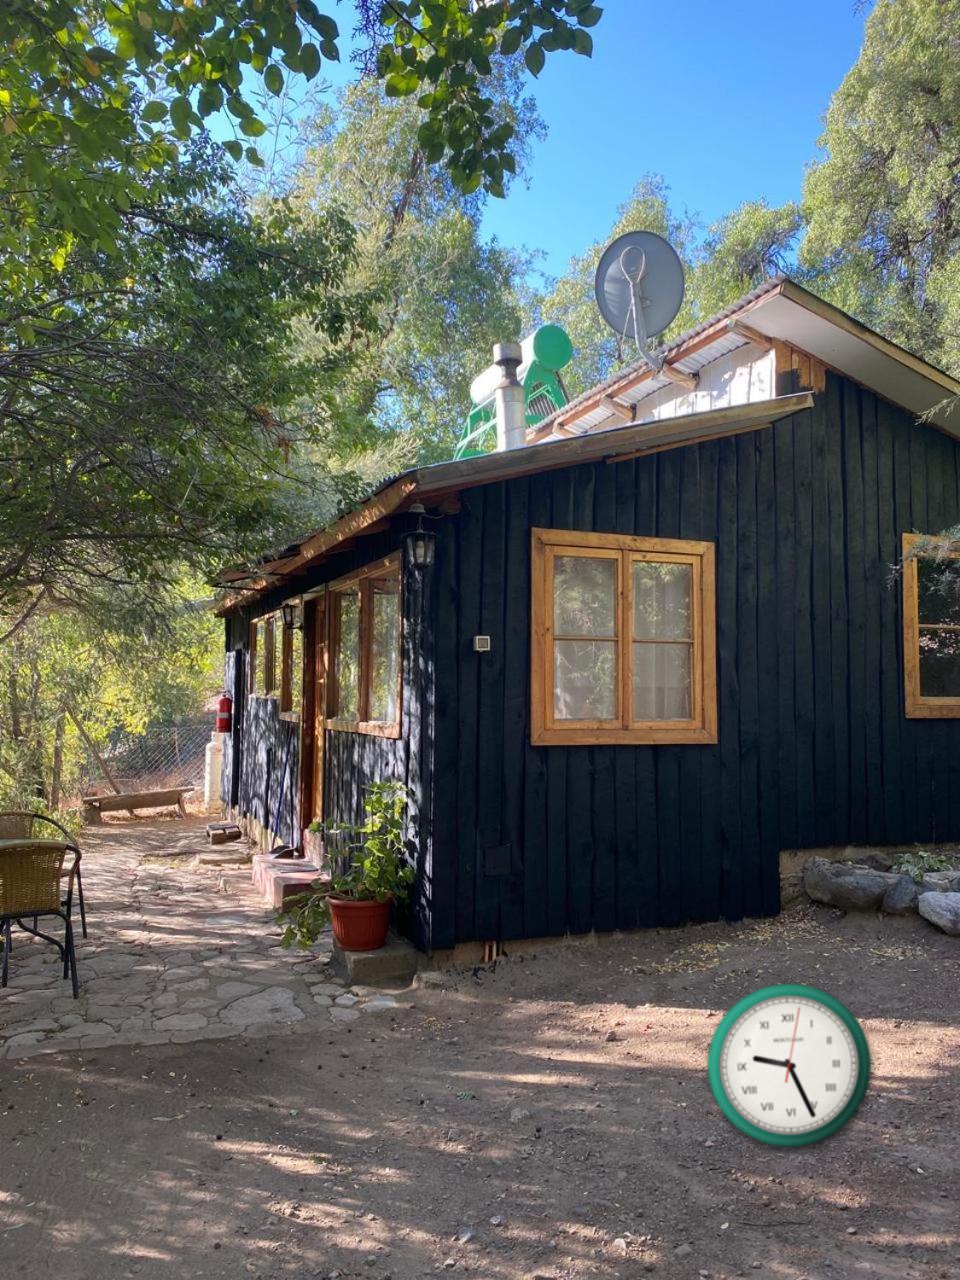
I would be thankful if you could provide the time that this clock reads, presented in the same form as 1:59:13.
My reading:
9:26:02
